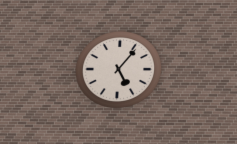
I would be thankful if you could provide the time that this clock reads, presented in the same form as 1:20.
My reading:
5:06
